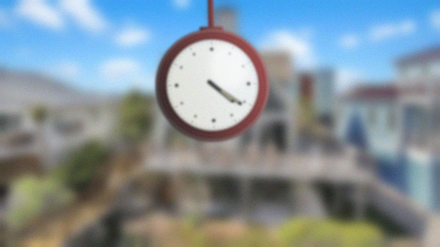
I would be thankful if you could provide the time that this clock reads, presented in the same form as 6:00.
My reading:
4:21
